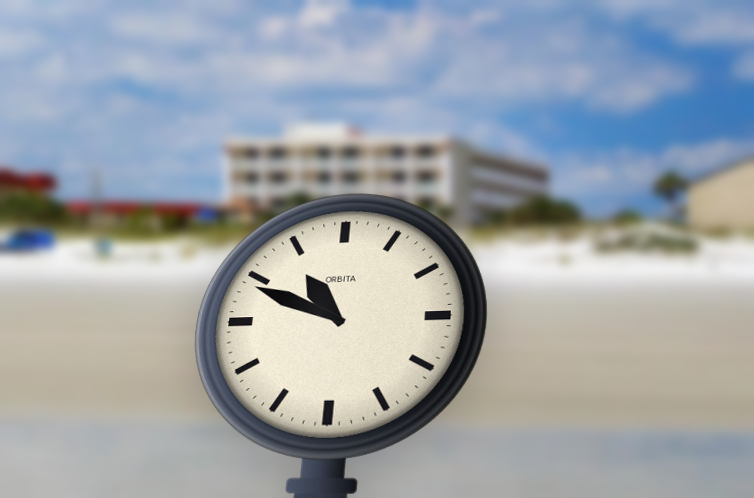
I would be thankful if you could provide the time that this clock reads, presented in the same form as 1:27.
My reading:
10:49
